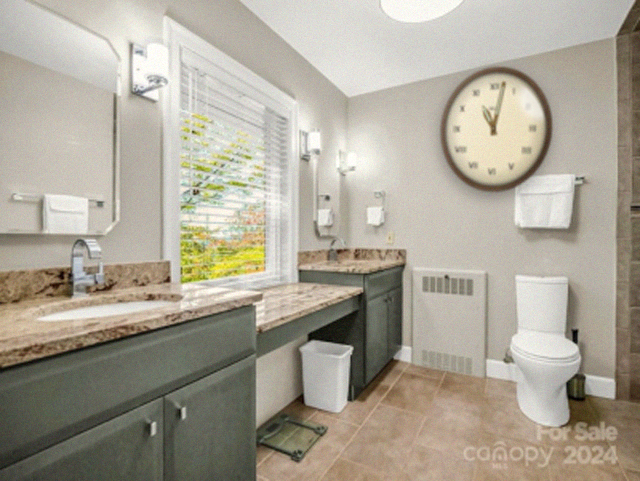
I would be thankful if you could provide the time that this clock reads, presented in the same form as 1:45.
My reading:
11:02
